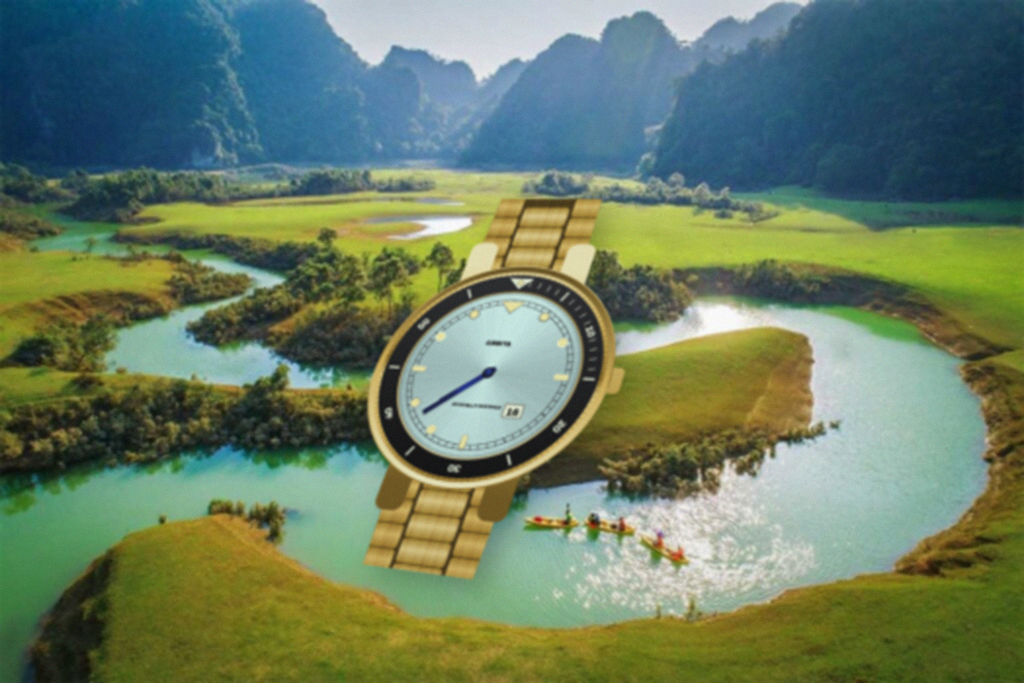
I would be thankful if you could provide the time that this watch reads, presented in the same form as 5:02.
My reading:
7:38
